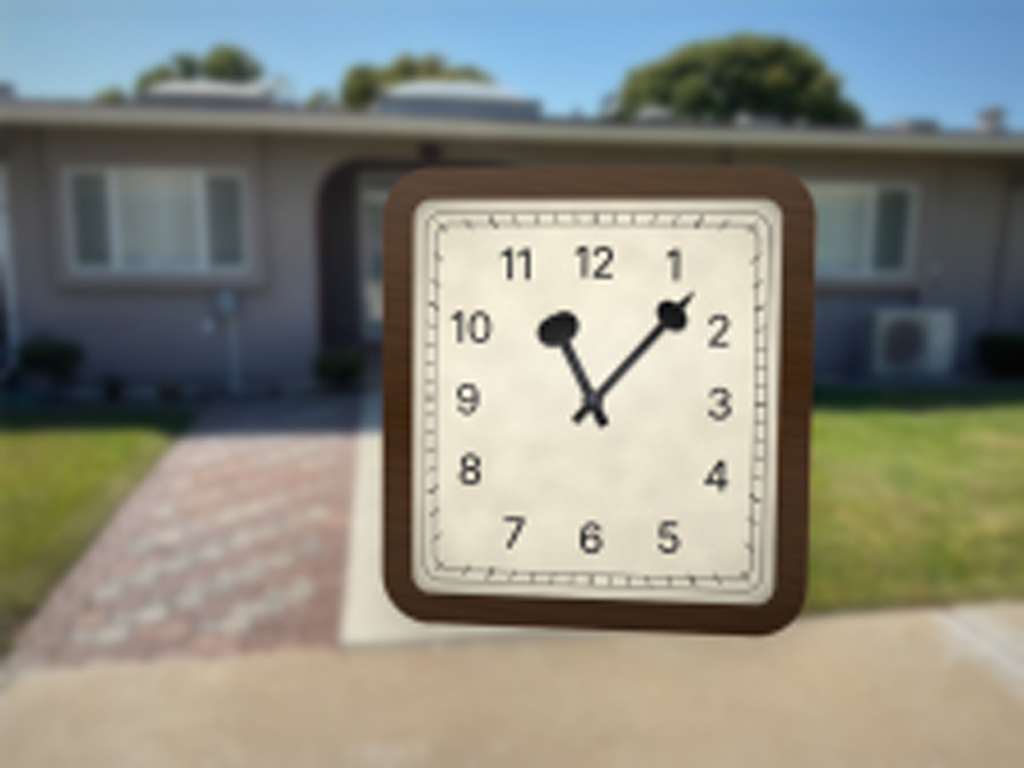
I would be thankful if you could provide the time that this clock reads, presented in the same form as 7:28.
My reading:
11:07
